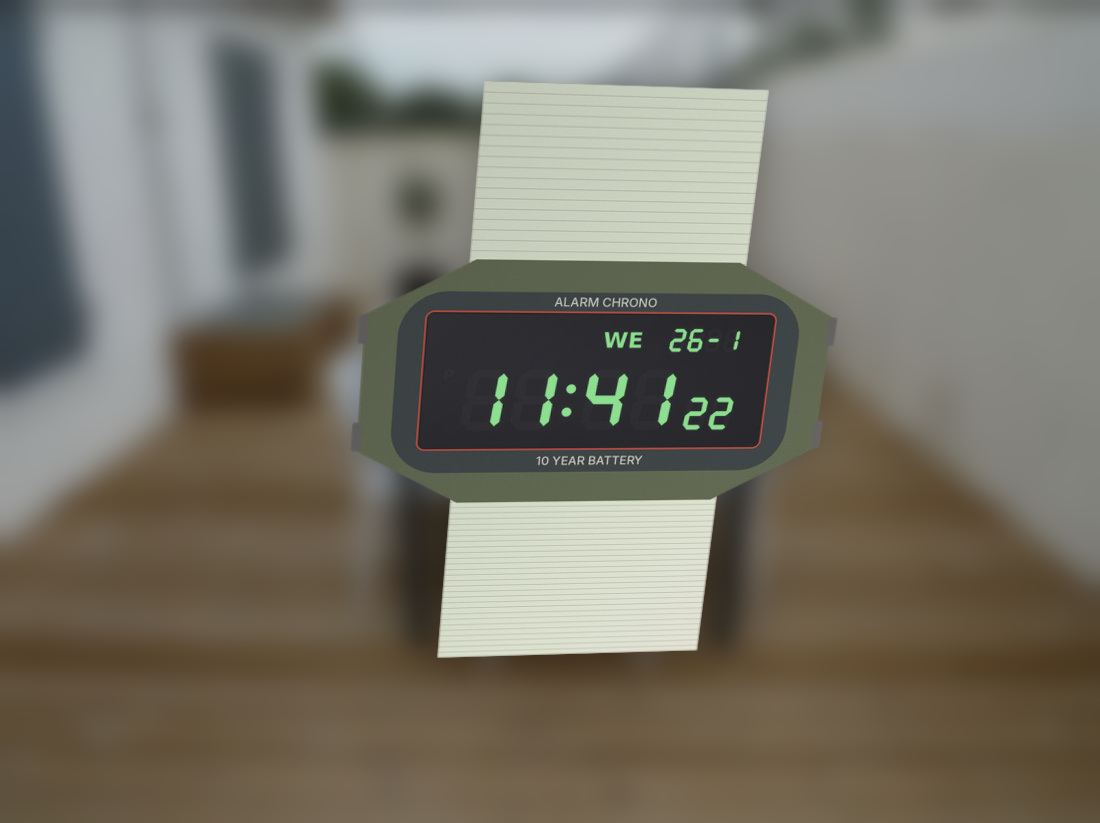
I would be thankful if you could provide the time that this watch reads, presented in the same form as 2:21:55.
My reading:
11:41:22
